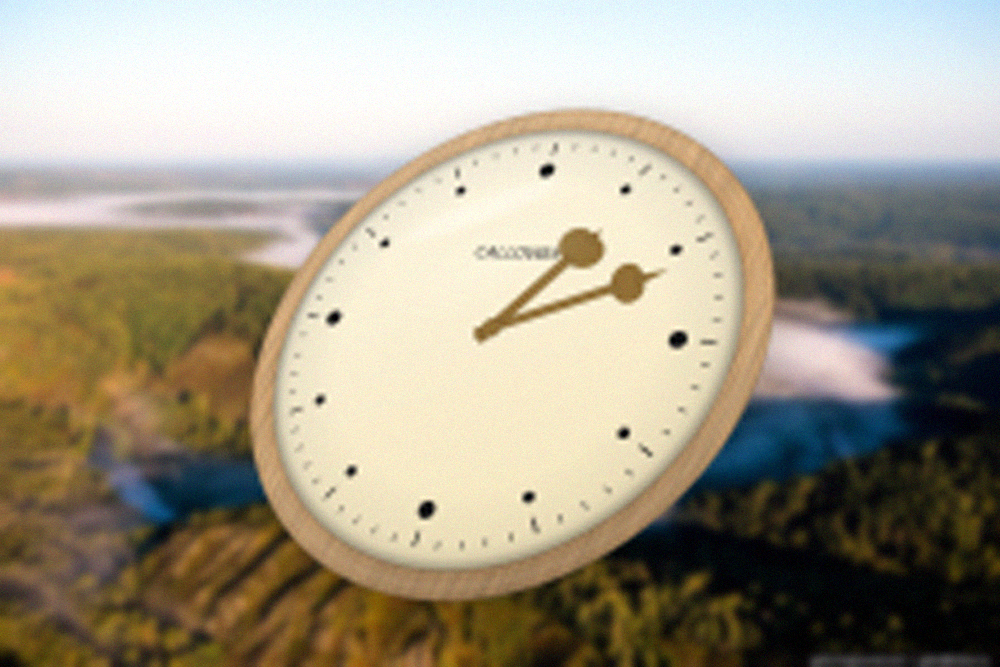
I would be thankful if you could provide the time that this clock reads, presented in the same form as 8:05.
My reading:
1:11
